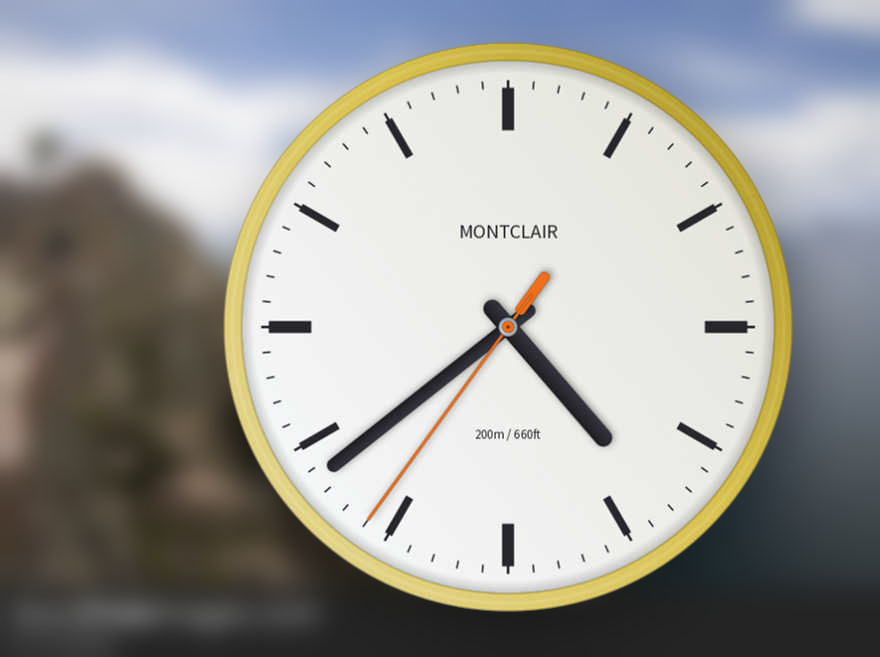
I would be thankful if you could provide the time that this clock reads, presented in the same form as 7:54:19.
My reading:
4:38:36
